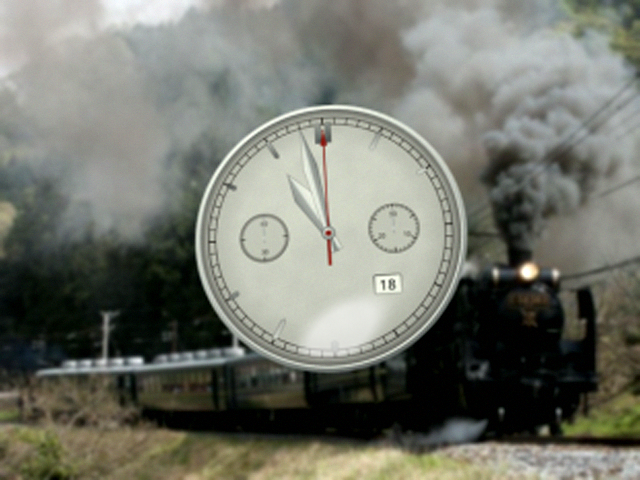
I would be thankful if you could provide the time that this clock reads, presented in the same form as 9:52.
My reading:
10:58
